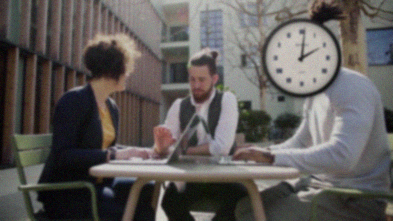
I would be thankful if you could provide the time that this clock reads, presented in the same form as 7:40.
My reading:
2:01
